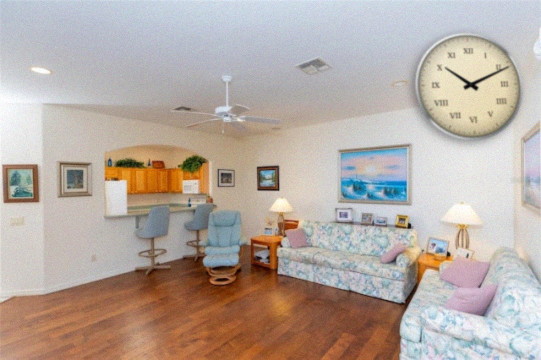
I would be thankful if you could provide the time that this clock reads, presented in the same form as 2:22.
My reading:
10:11
